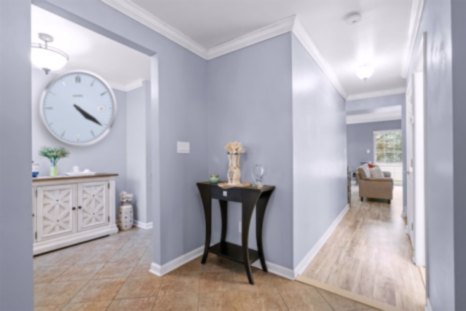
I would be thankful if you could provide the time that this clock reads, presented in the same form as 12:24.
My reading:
4:21
